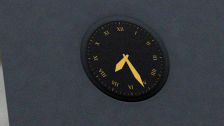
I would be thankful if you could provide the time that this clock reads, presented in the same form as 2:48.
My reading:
7:26
